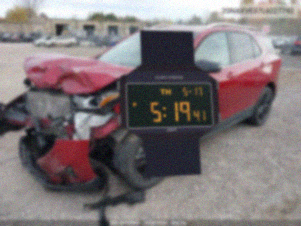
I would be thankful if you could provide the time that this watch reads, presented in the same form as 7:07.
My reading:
5:19
